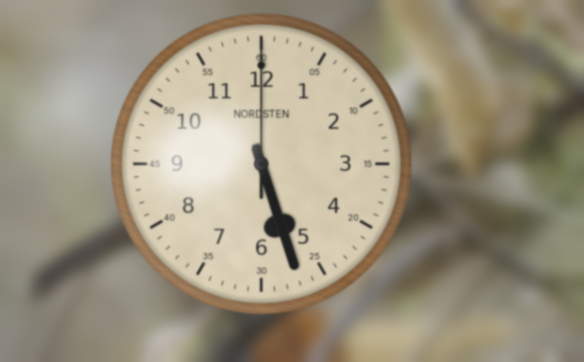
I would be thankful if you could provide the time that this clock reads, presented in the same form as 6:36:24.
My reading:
5:27:00
